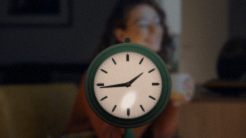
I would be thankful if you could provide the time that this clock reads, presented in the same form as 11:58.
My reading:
1:44
